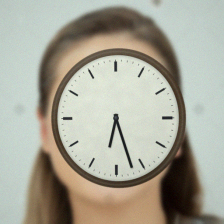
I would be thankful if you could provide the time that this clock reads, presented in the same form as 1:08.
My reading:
6:27
